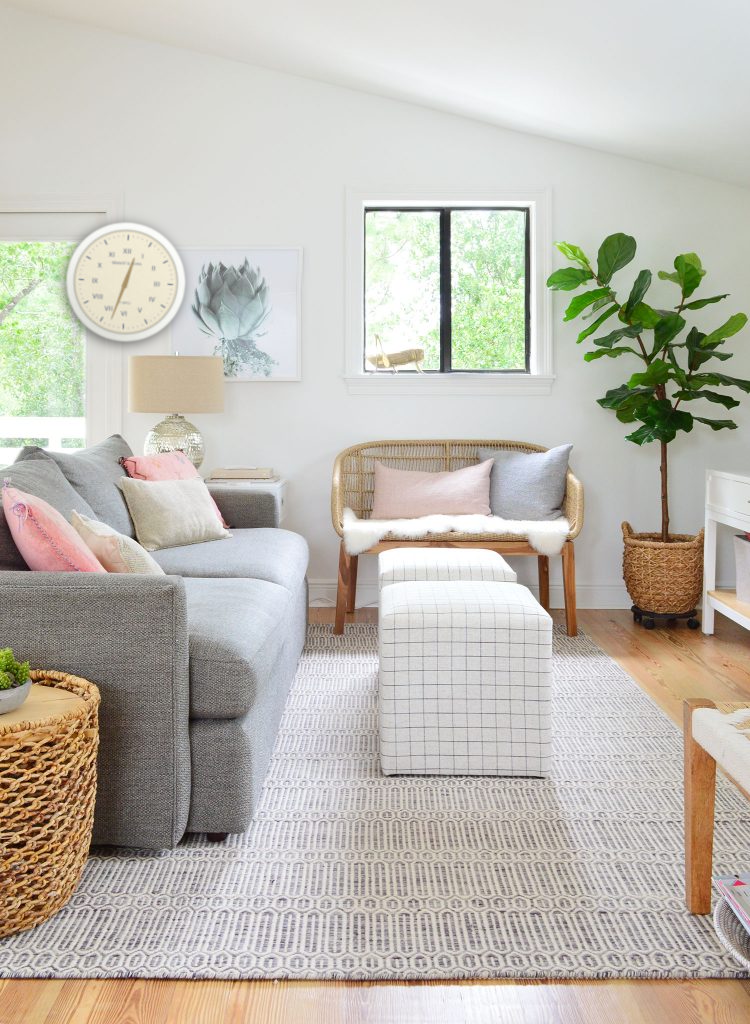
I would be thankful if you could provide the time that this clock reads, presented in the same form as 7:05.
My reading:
12:33
